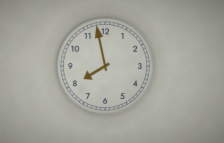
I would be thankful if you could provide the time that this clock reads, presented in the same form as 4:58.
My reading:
7:58
